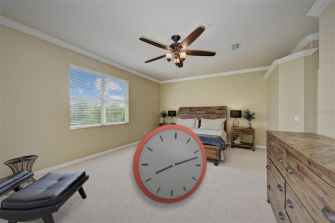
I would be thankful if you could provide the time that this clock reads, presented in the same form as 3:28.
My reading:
8:12
